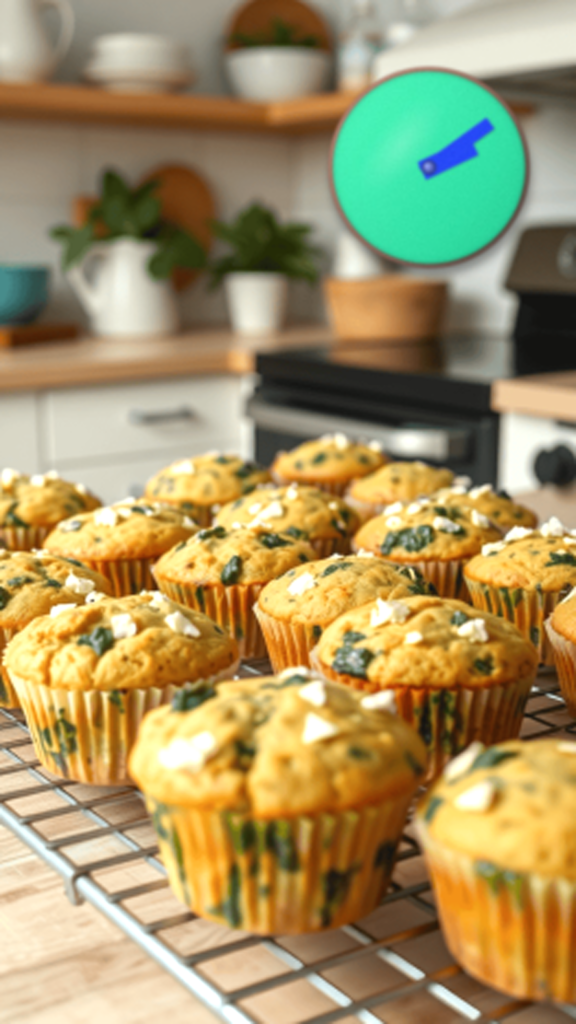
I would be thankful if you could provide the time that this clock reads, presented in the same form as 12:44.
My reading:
2:09
